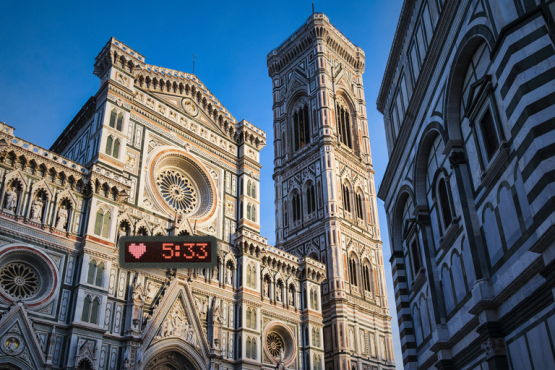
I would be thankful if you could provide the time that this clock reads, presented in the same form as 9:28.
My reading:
5:33
